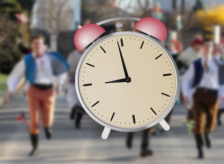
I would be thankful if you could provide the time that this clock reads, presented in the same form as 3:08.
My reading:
8:59
